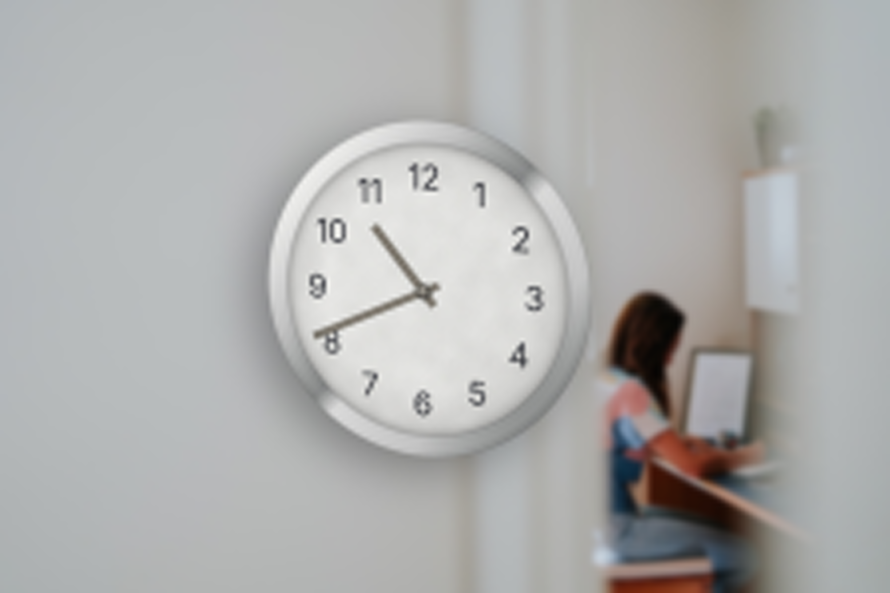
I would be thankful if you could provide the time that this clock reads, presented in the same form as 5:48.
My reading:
10:41
